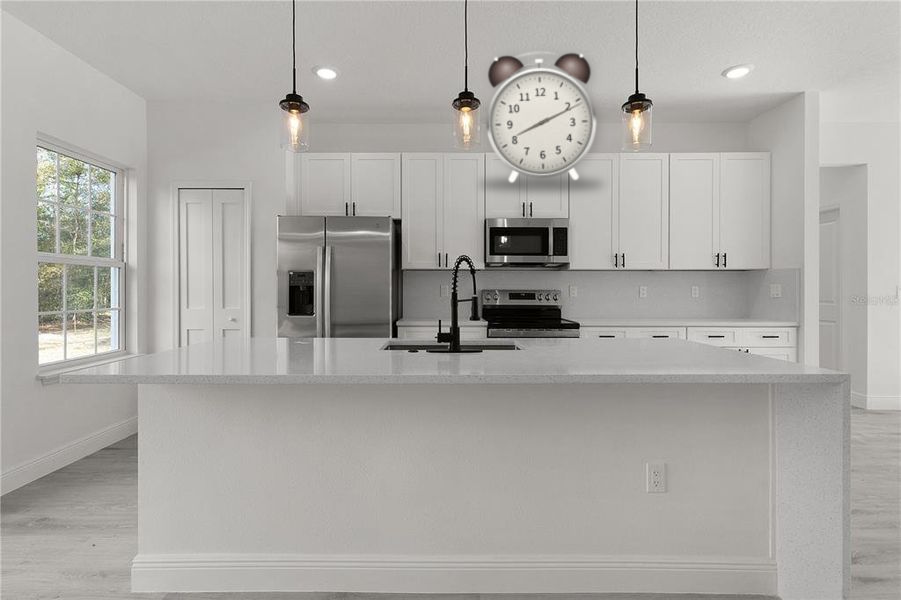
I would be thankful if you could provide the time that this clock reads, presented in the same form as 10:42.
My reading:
8:11
